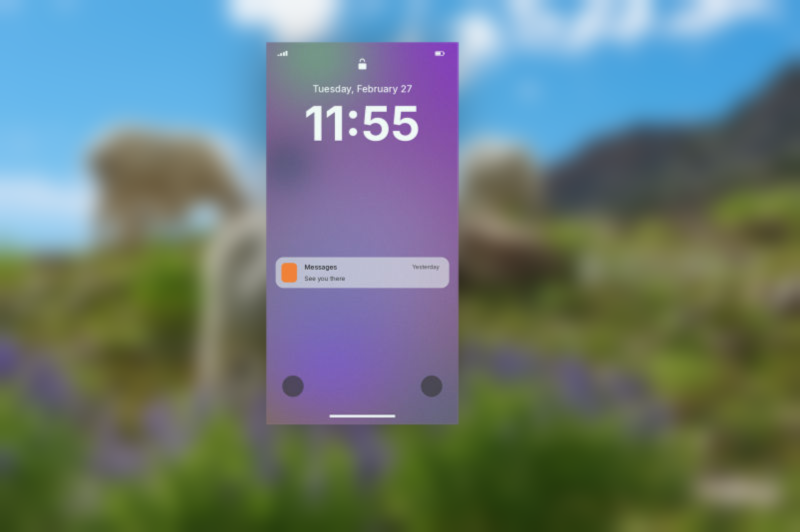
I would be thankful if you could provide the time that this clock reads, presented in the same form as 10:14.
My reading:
11:55
